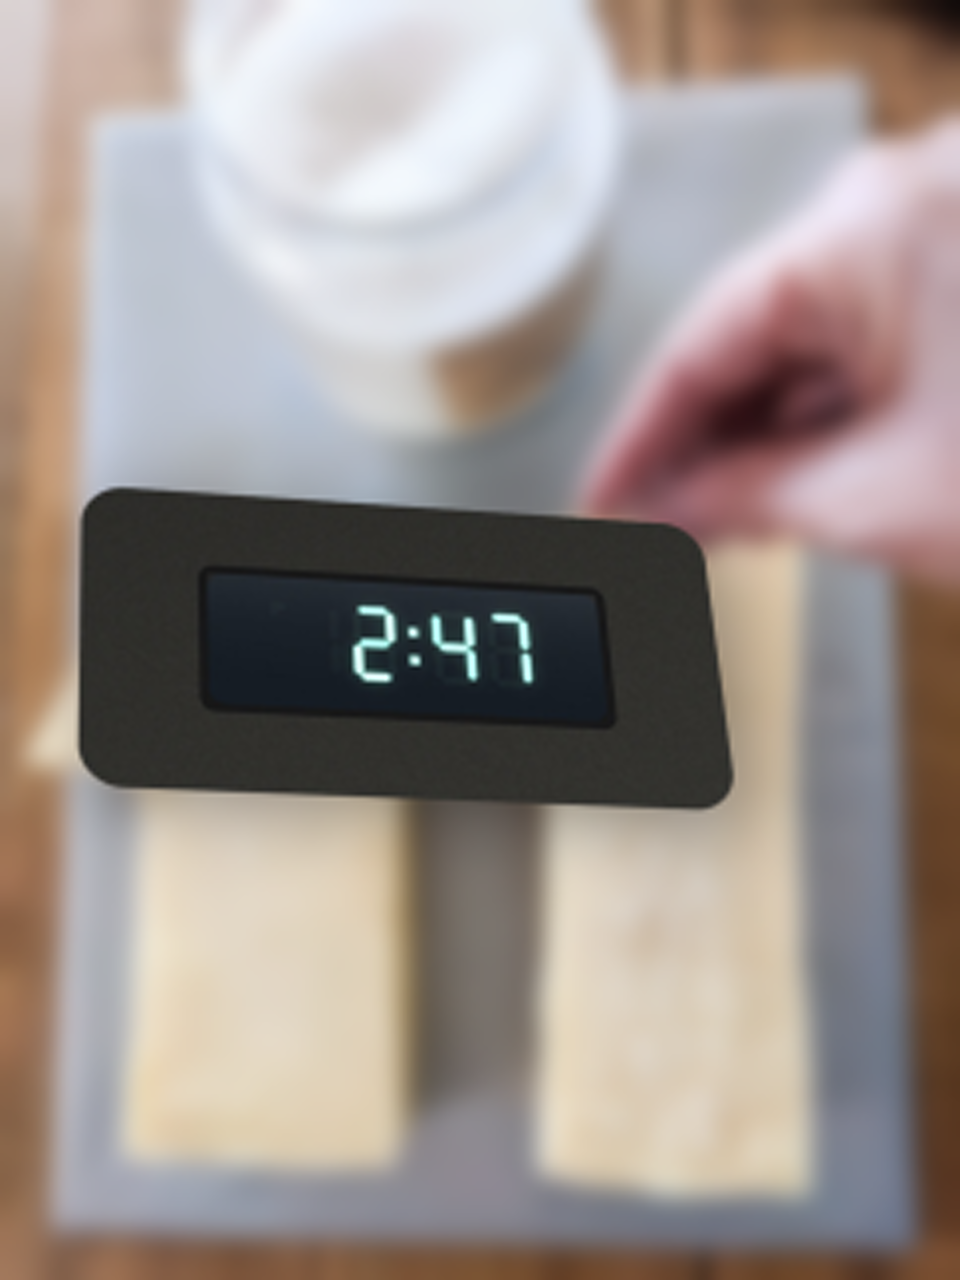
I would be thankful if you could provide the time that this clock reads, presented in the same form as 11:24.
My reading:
2:47
